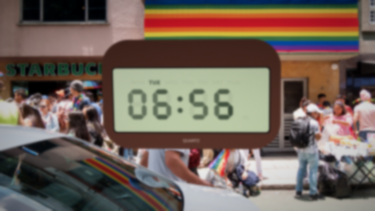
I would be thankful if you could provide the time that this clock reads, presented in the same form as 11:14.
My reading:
6:56
